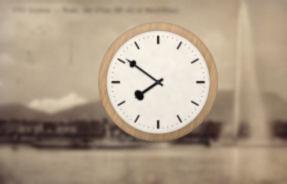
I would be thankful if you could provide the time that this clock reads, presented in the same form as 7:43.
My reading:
7:51
